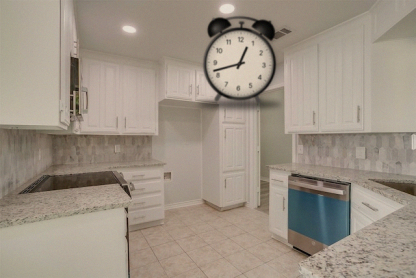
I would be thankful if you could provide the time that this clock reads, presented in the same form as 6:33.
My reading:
12:42
